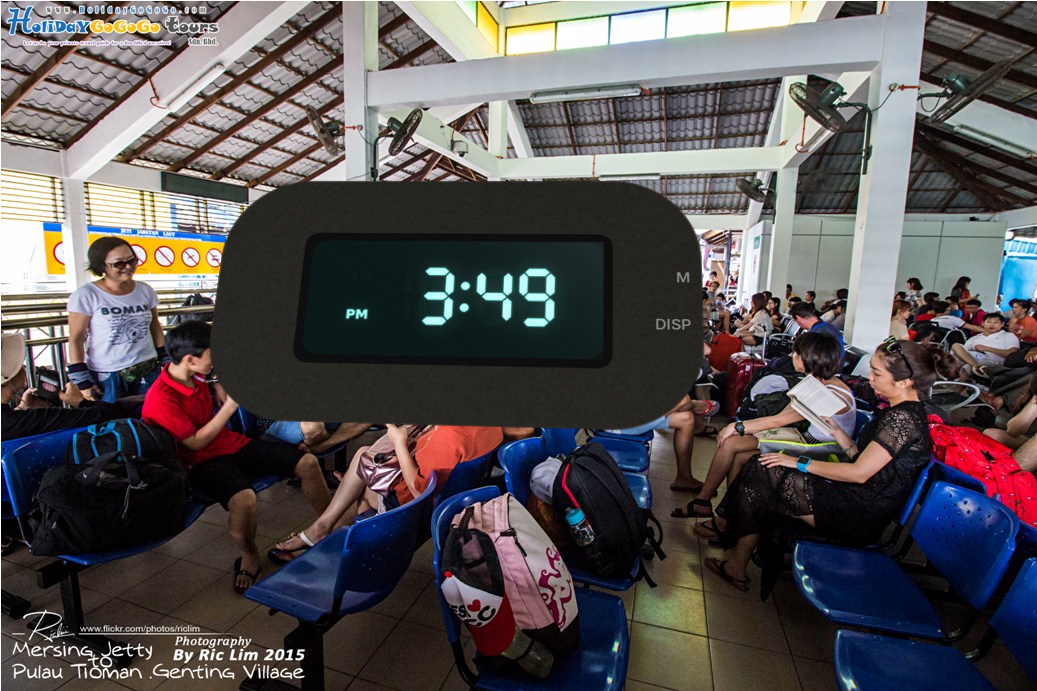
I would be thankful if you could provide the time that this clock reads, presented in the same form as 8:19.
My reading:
3:49
